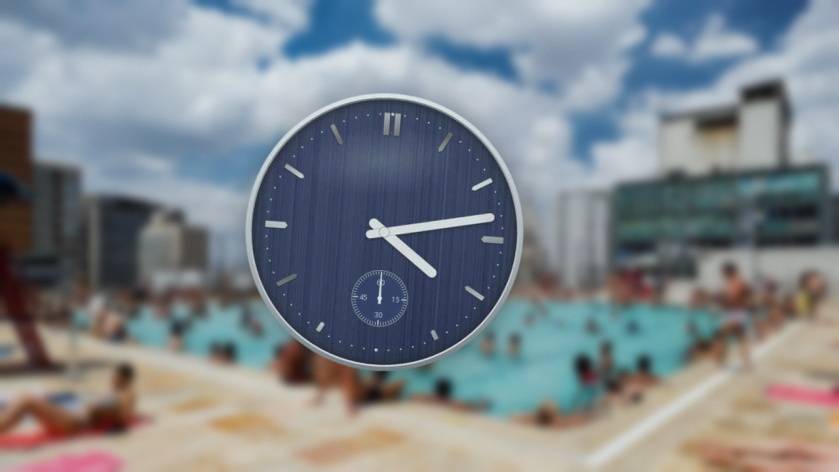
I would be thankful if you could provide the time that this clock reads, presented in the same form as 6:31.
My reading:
4:13
